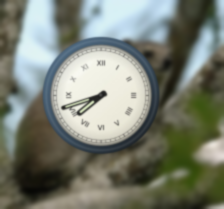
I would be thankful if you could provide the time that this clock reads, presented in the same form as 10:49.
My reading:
7:42
